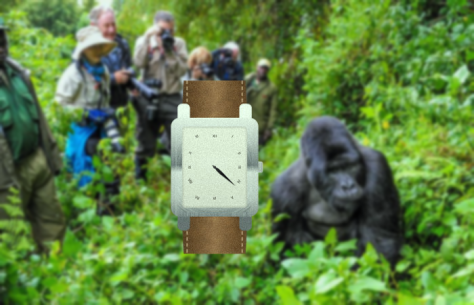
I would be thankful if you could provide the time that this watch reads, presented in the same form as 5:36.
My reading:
4:22
